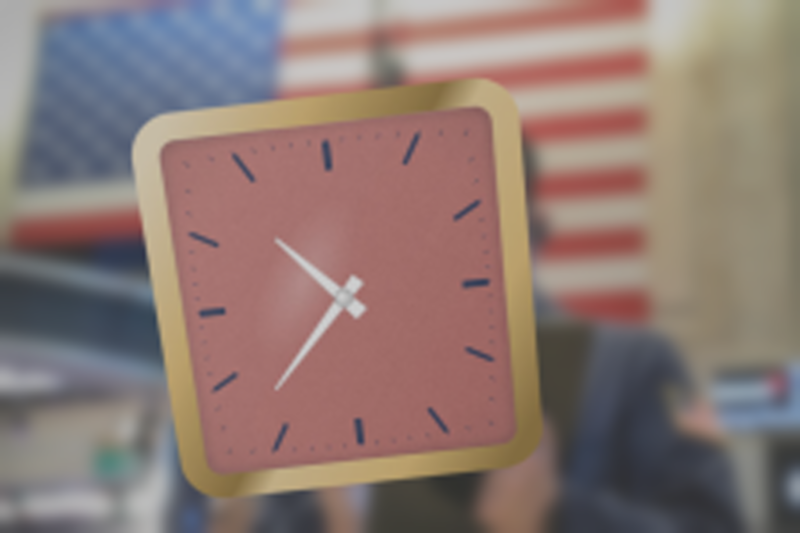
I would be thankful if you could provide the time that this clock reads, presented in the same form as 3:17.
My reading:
10:37
